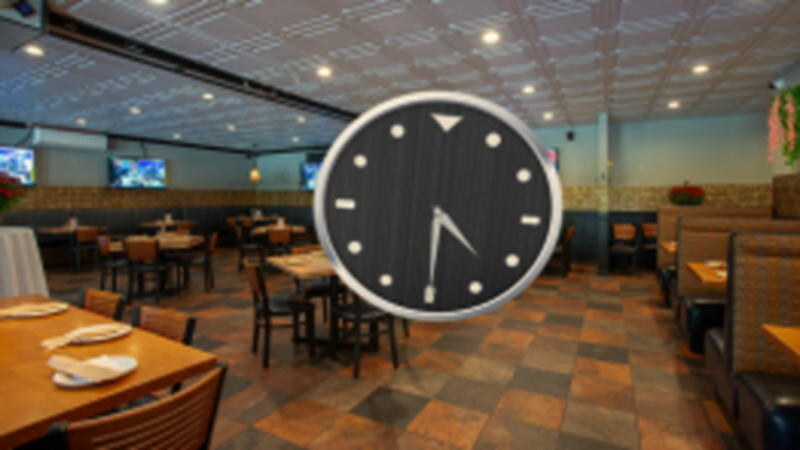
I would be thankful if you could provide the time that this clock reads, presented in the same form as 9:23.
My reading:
4:30
